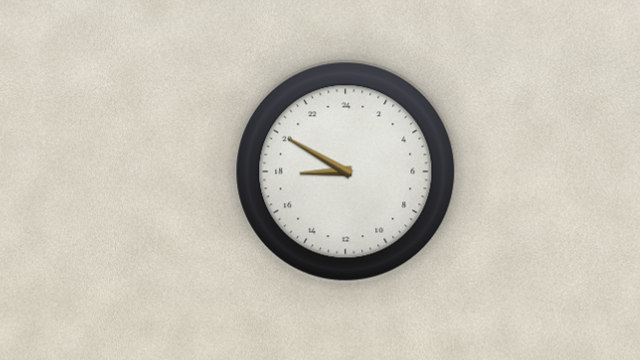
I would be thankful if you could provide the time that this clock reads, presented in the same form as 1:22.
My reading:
17:50
